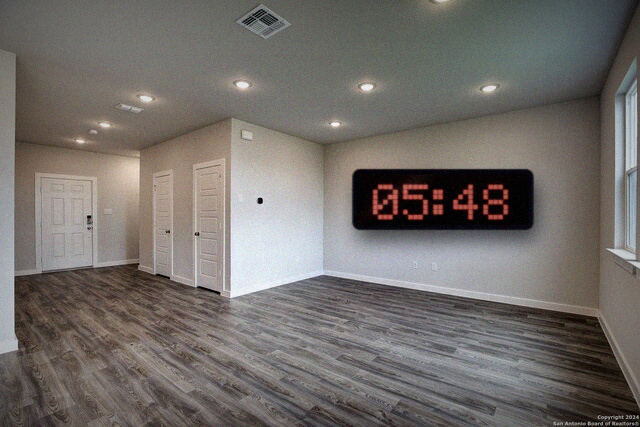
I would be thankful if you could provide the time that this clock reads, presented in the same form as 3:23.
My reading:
5:48
